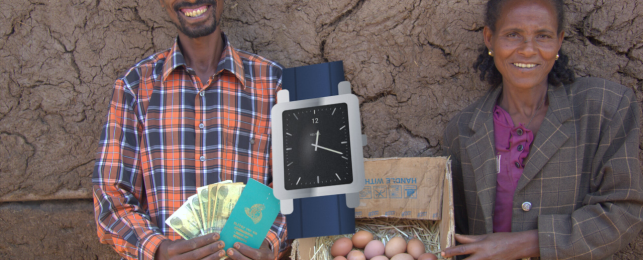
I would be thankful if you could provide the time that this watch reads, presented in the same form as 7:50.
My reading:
12:19
